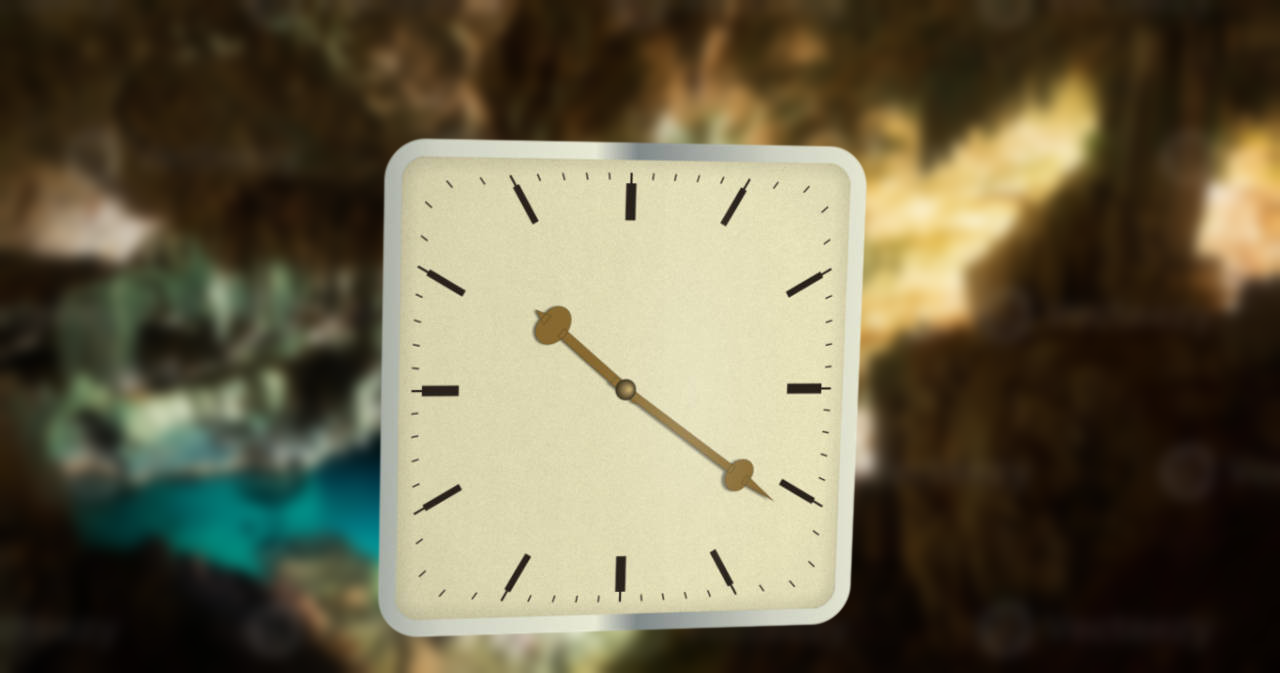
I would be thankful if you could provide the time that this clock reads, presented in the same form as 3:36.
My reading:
10:21
